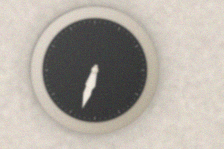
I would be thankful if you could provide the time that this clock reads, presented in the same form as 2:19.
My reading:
6:33
